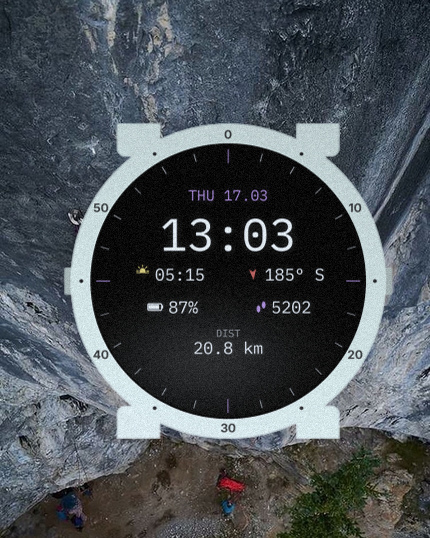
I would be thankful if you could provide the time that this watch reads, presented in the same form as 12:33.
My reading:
13:03
